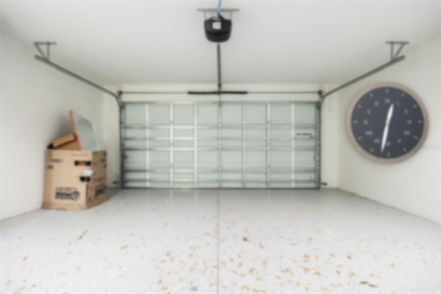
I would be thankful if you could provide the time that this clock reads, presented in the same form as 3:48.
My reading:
12:32
